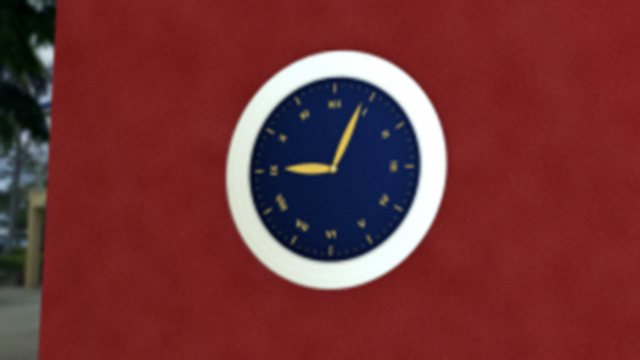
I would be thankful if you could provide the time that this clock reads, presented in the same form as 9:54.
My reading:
9:04
